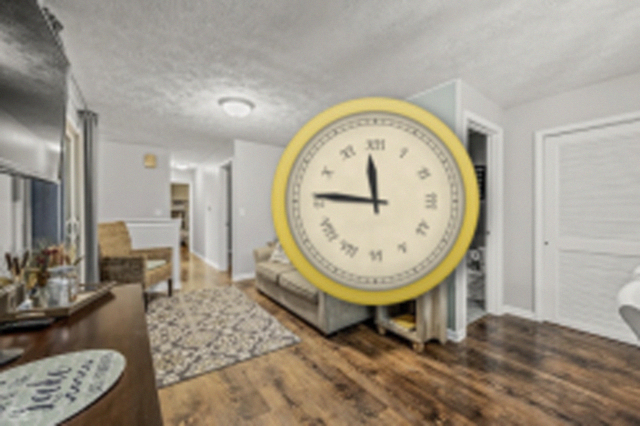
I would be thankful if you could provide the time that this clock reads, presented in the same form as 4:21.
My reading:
11:46
